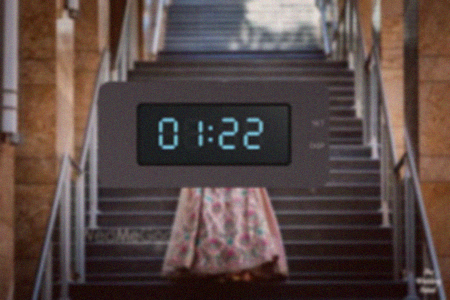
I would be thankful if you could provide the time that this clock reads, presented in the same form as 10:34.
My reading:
1:22
